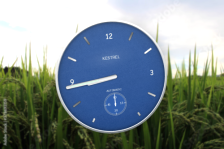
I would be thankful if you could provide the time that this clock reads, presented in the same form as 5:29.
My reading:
8:44
